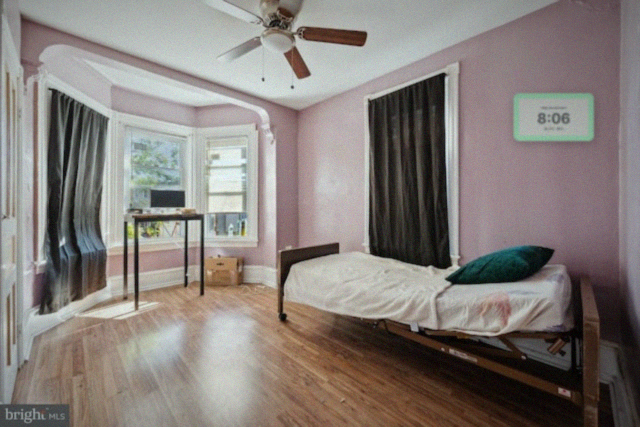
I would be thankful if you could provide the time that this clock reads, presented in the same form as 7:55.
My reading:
8:06
